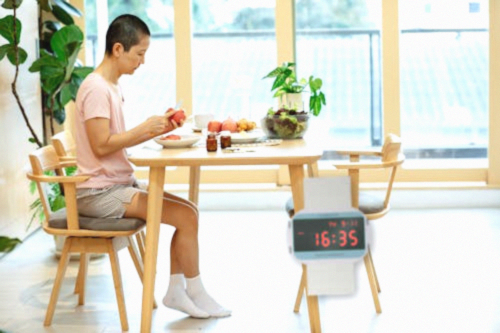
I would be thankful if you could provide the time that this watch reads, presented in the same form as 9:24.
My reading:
16:35
